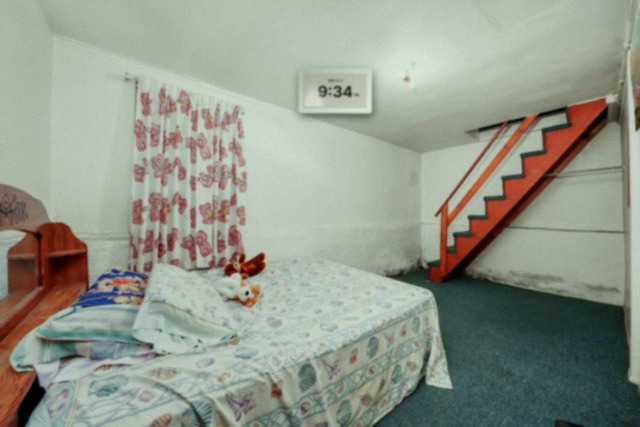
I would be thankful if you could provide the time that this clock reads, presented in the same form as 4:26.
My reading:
9:34
